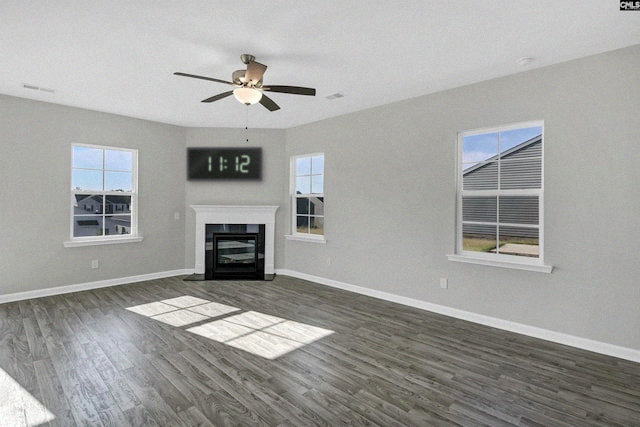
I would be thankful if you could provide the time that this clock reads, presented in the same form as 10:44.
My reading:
11:12
